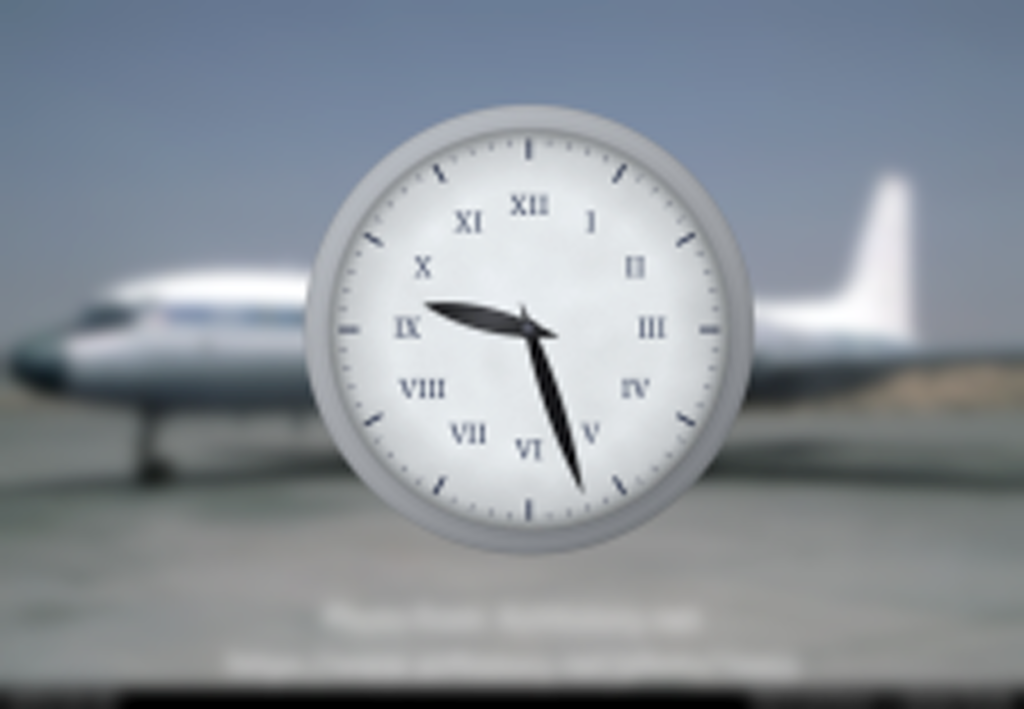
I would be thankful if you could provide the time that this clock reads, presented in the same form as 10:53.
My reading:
9:27
